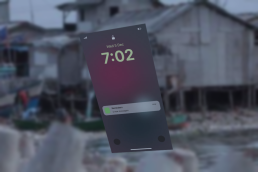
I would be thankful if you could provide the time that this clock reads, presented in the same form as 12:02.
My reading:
7:02
